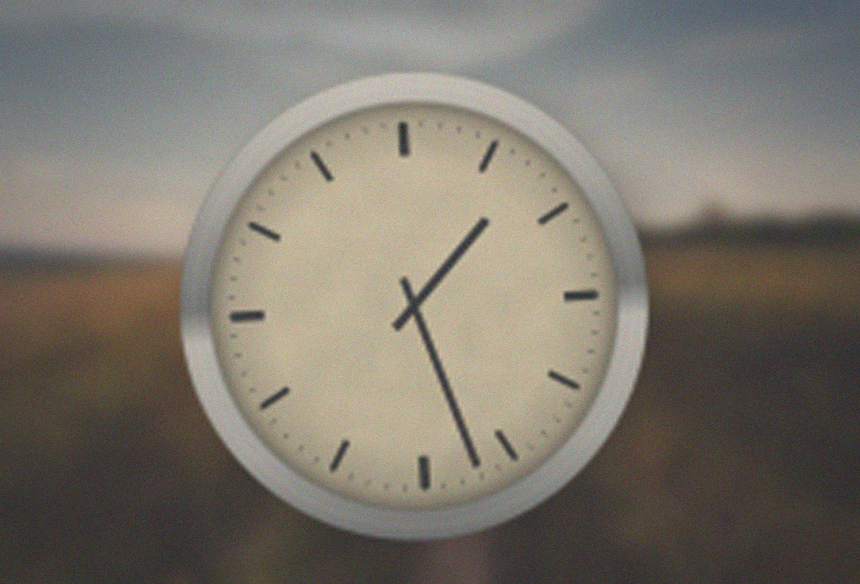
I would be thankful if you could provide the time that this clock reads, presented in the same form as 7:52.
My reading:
1:27
